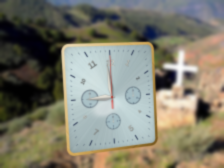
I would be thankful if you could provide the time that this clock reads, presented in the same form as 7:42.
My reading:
8:59
